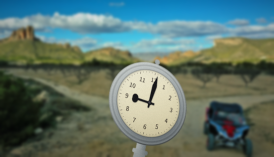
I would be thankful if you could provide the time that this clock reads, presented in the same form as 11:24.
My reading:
9:01
